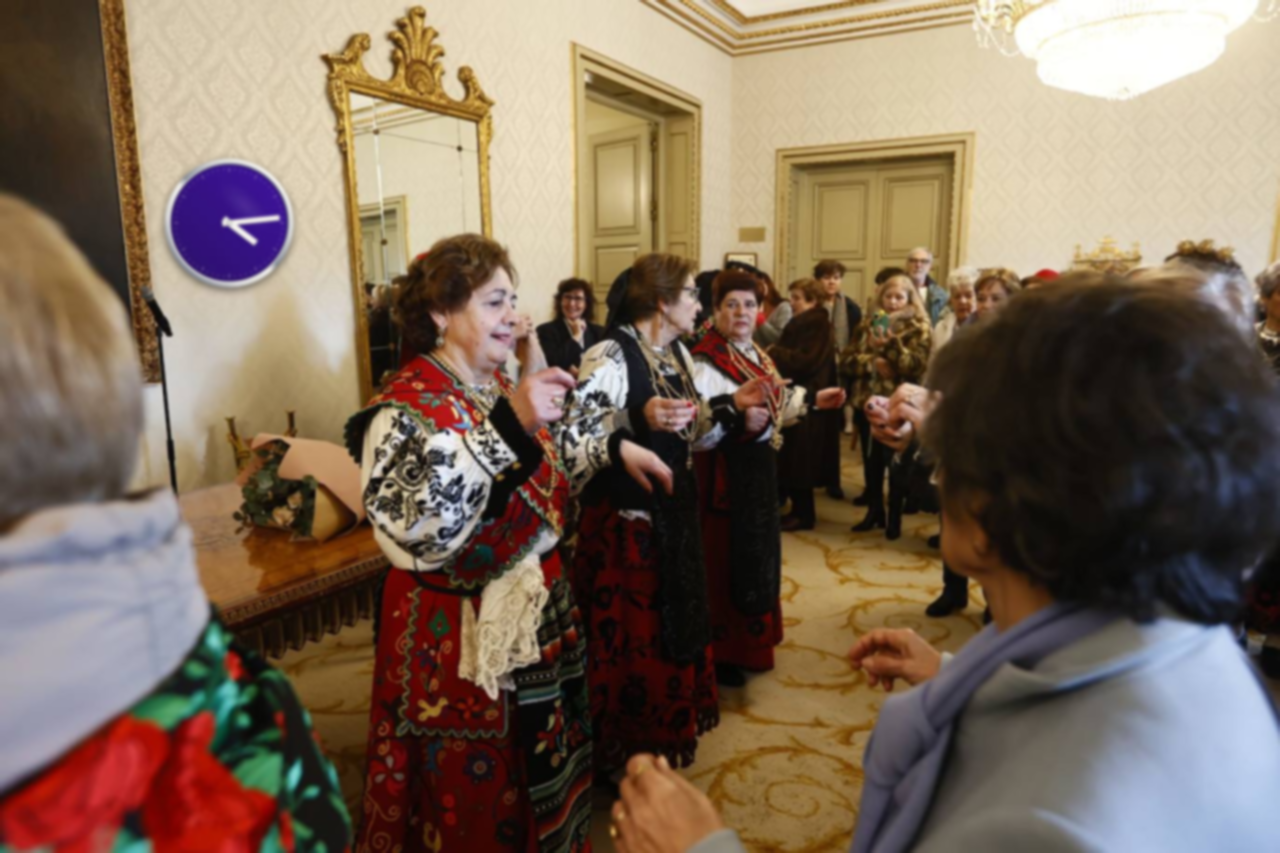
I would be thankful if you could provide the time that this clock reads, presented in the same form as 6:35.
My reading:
4:14
